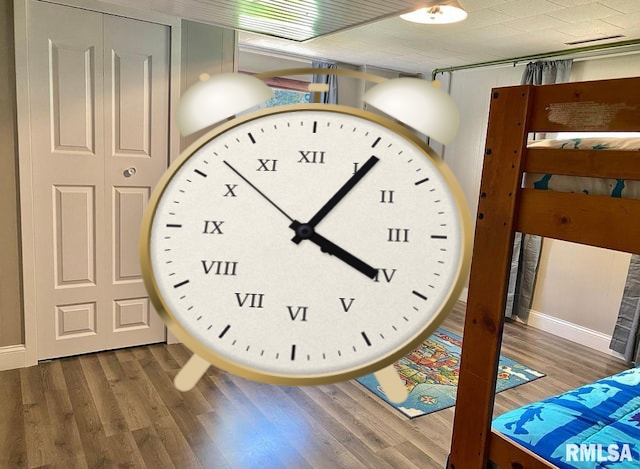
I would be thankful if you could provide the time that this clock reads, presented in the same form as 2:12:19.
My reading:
4:05:52
